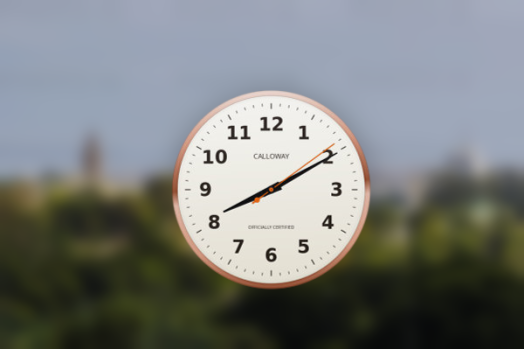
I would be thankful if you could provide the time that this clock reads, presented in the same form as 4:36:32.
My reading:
8:10:09
